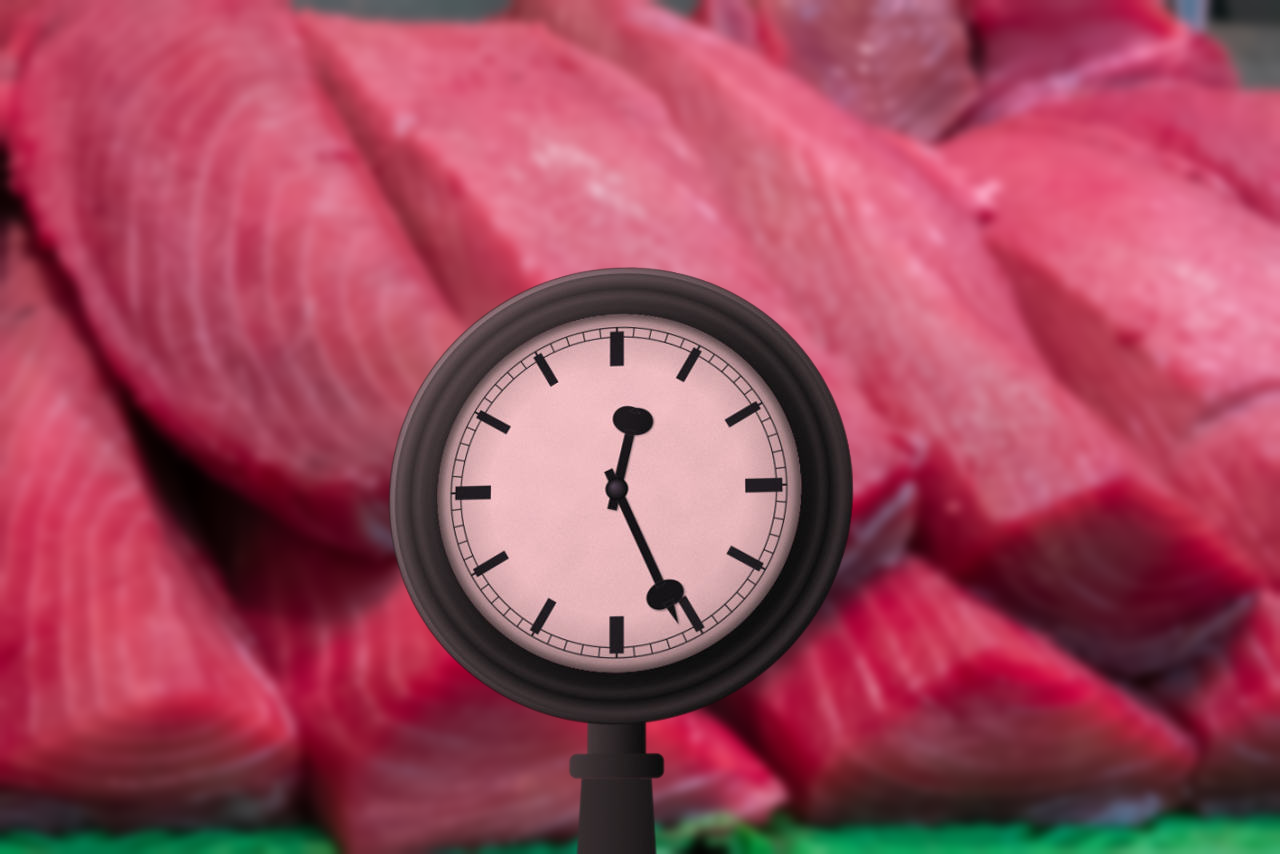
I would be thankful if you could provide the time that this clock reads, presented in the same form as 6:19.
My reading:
12:26
